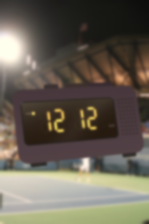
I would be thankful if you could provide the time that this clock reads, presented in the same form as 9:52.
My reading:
12:12
